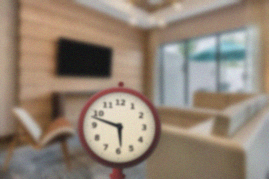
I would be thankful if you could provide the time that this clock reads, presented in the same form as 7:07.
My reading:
5:48
